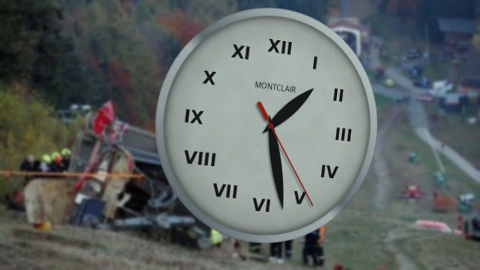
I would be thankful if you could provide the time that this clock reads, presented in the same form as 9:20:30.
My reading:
1:27:24
